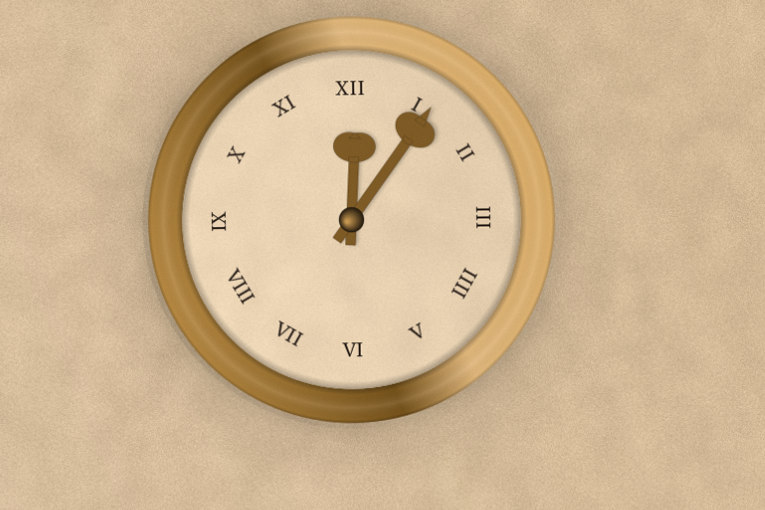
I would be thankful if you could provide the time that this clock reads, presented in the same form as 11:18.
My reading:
12:06
